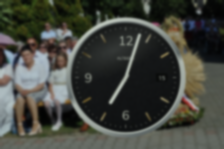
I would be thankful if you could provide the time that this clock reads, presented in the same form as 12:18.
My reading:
7:03
